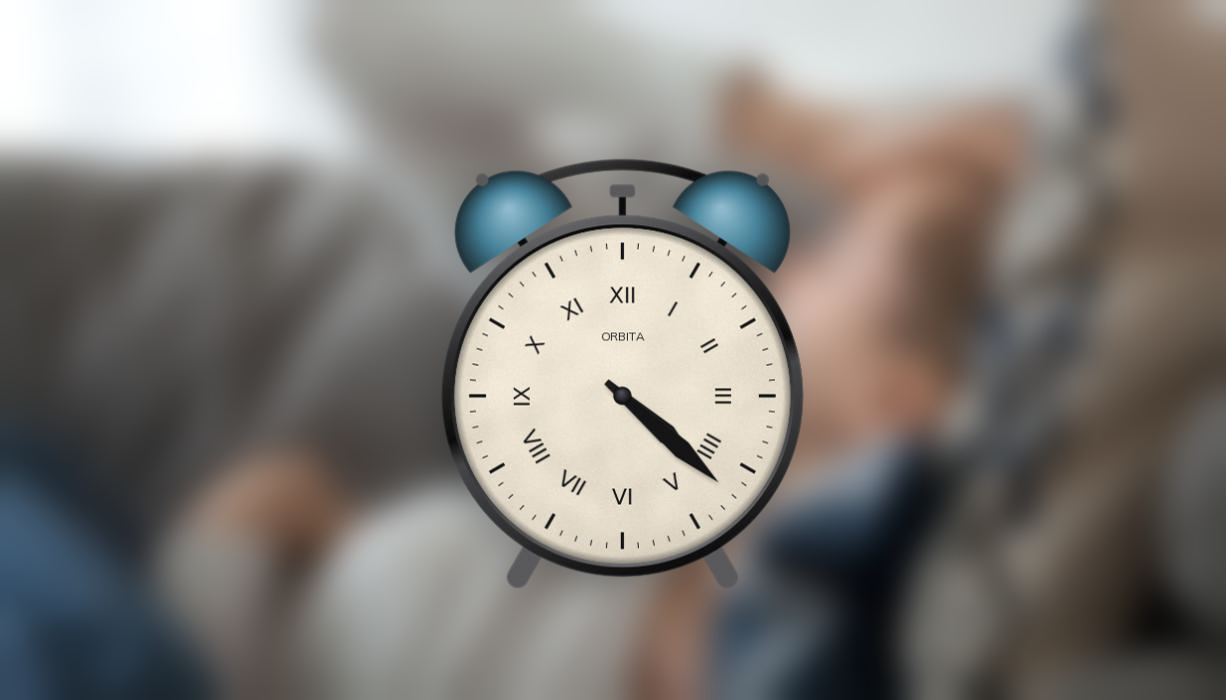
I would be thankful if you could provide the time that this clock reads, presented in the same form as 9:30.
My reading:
4:22
